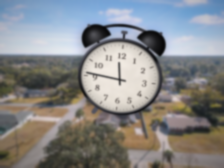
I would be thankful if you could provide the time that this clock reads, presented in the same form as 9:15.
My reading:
11:46
